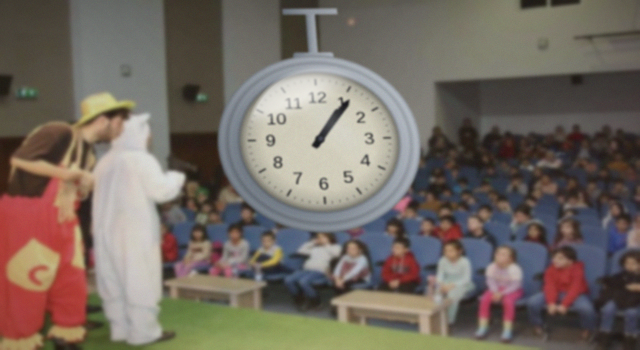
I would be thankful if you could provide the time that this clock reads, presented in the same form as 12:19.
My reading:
1:06
